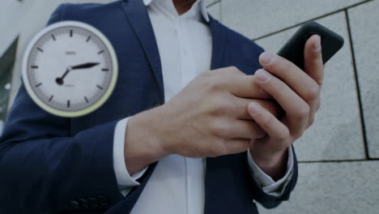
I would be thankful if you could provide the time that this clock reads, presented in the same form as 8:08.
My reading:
7:13
